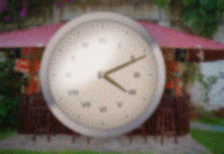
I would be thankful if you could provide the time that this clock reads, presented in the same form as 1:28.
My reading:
4:11
